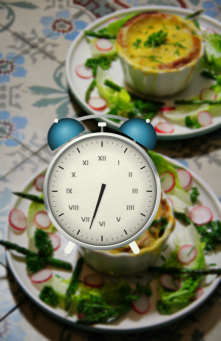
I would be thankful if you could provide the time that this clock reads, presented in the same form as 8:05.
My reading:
6:33
